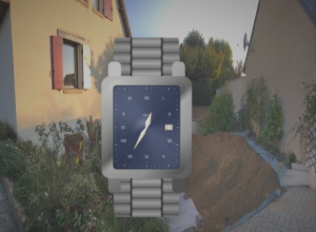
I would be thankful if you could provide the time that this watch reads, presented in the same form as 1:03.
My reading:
12:35
